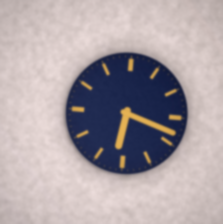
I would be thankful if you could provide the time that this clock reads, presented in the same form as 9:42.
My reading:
6:18
